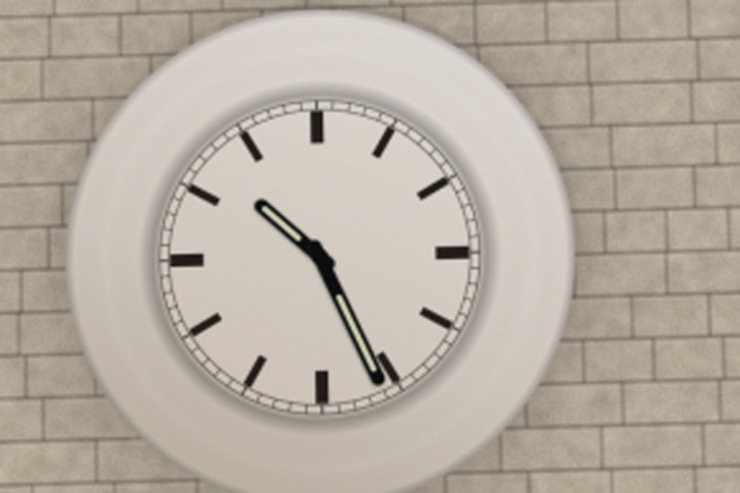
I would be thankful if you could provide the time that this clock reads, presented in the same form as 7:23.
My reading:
10:26
